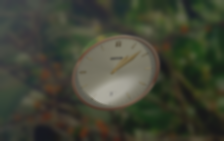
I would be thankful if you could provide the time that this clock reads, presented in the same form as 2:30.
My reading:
1:08
